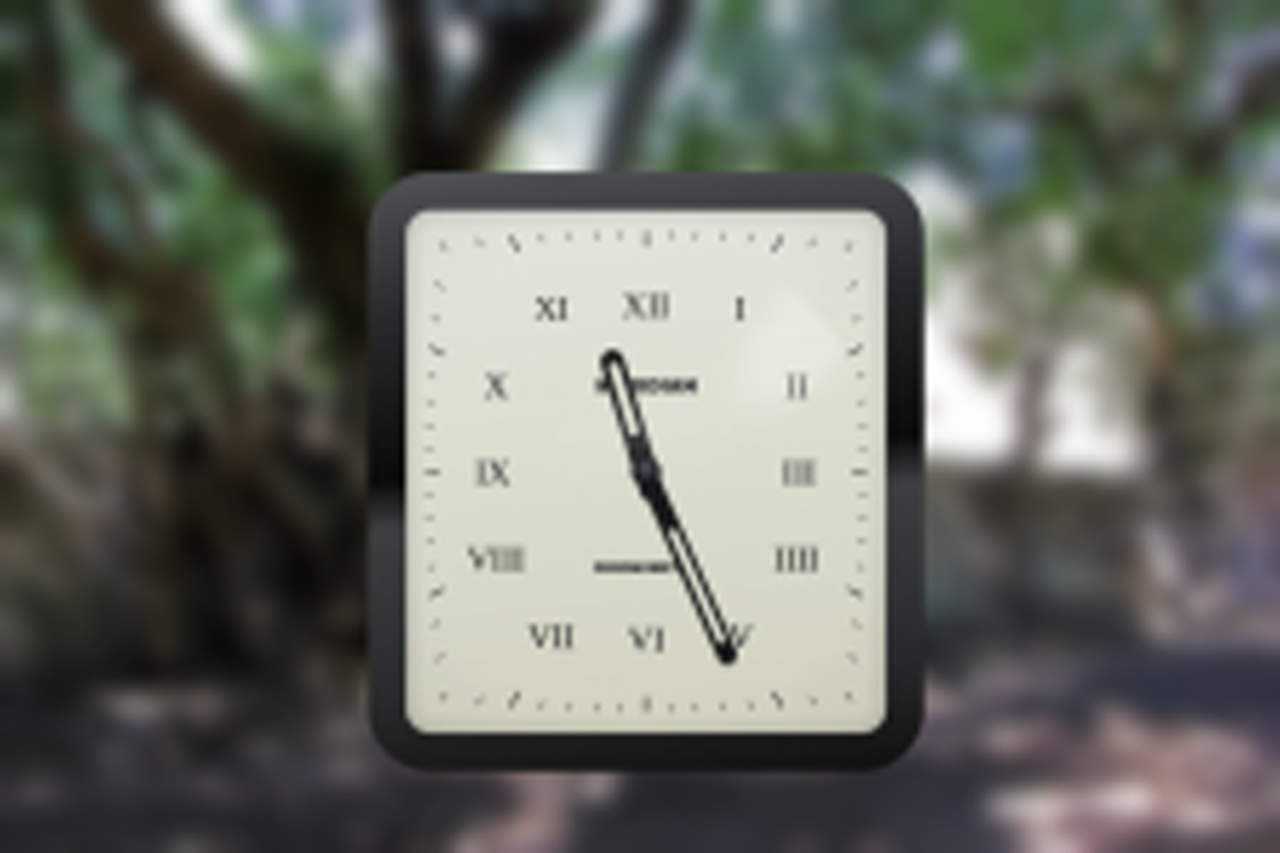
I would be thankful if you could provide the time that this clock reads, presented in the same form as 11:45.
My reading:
11:26
